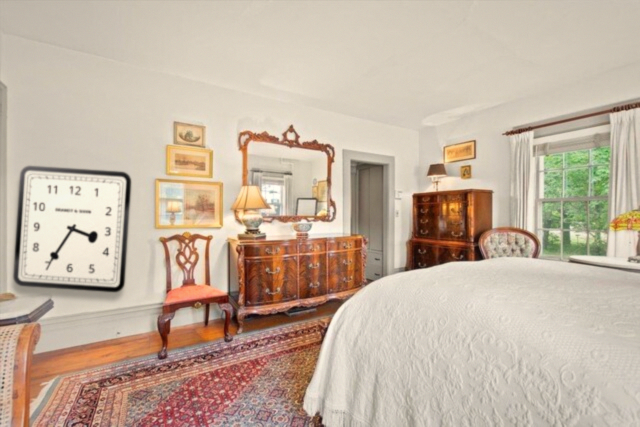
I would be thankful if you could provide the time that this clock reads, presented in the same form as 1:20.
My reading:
3:35
